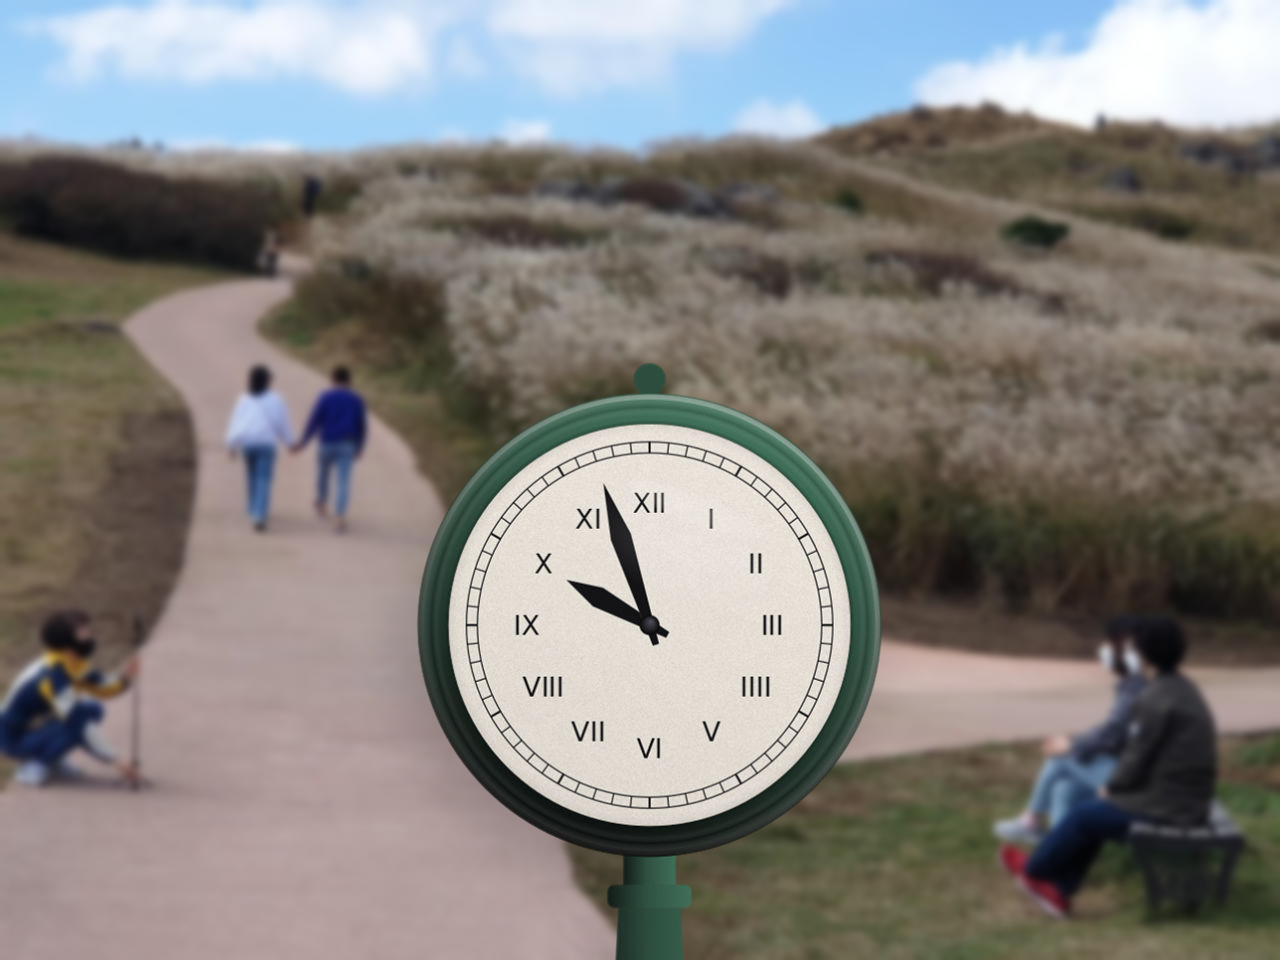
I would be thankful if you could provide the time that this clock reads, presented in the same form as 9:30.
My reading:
9:57
